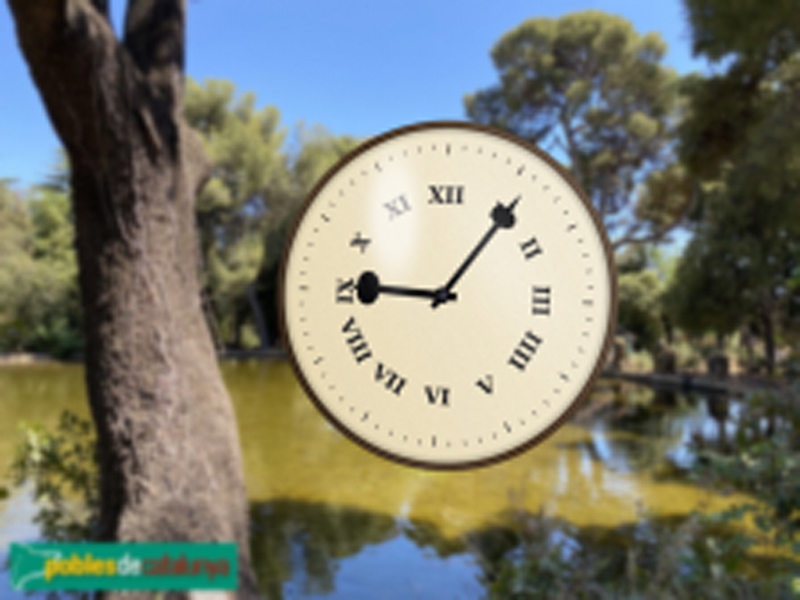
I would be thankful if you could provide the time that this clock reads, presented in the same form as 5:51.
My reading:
9:06
